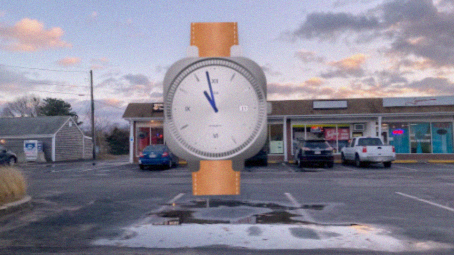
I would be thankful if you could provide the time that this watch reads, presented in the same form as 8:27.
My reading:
10:58
